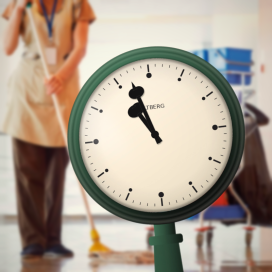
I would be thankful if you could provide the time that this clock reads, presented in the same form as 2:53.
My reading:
10:57
